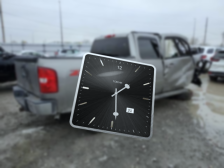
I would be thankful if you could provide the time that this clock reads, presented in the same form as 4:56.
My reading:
1:29
